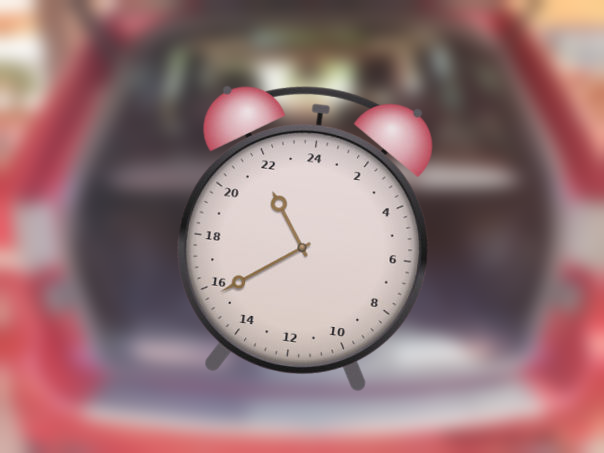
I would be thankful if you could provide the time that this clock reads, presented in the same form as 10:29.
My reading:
21:39
